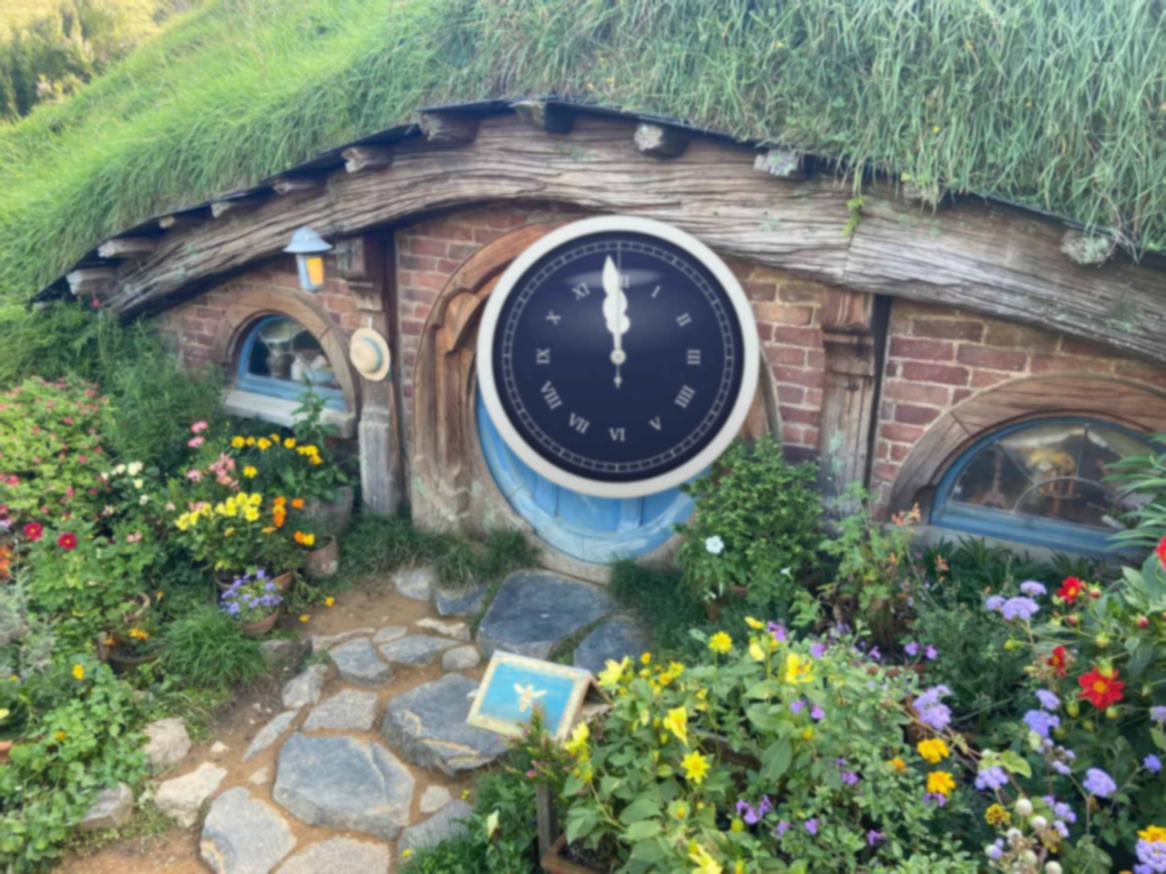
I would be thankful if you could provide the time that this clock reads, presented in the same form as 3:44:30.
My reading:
11:59:00
